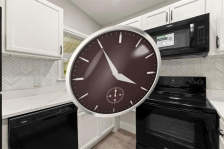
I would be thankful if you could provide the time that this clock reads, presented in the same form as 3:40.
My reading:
3:55
